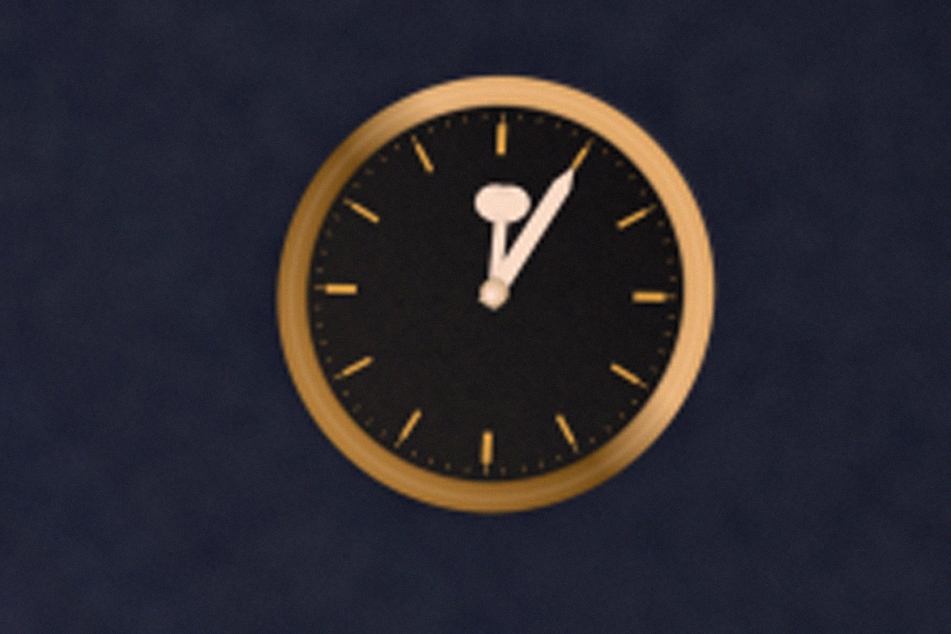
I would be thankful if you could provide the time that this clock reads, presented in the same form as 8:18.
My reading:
12:05
